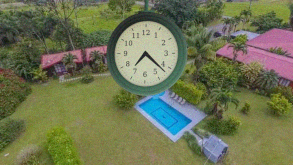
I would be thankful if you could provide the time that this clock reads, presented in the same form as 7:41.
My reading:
7:22
